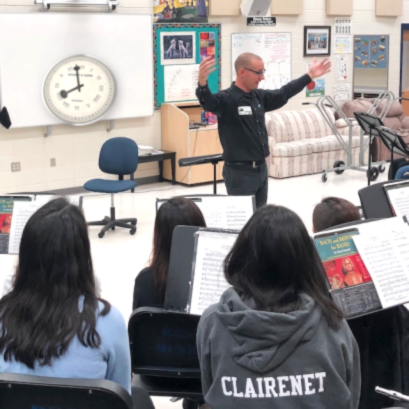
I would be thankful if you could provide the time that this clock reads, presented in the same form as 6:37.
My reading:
7:58
